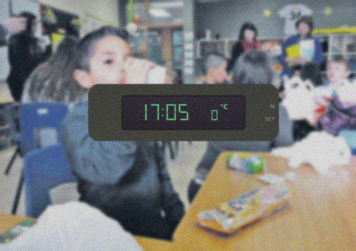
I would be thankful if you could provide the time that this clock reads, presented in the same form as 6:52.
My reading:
17:05
